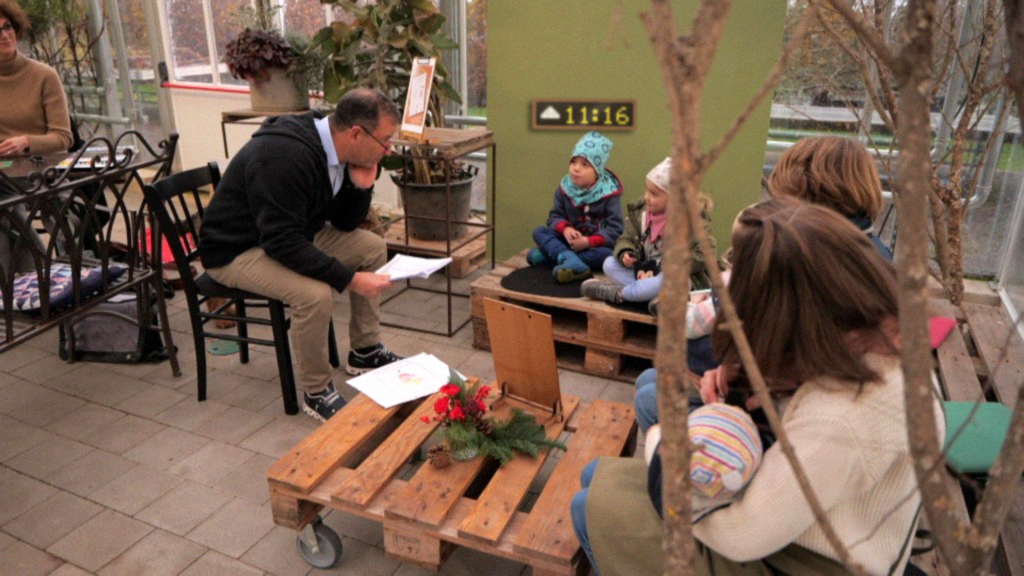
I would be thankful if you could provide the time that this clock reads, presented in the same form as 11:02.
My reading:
11:16
